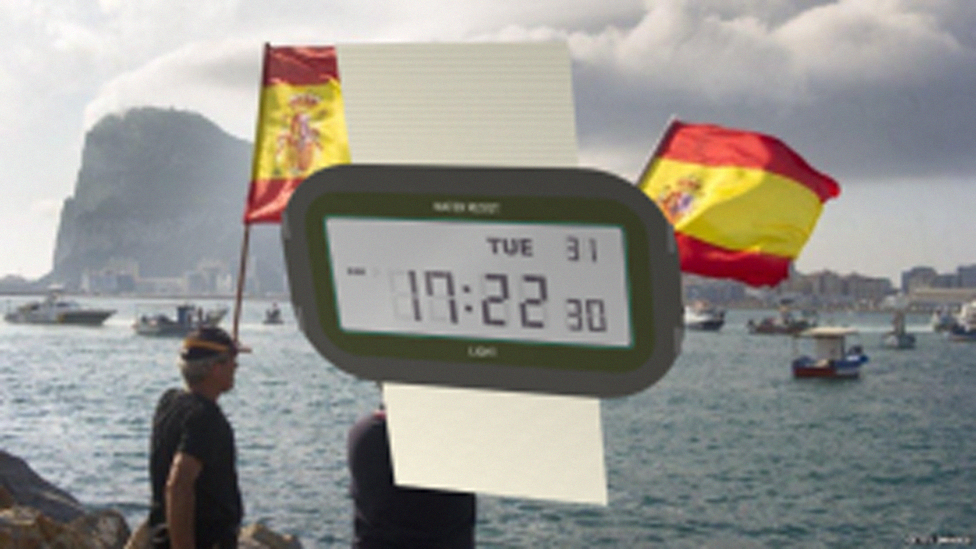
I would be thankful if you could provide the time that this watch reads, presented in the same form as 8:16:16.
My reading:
17:22:30
